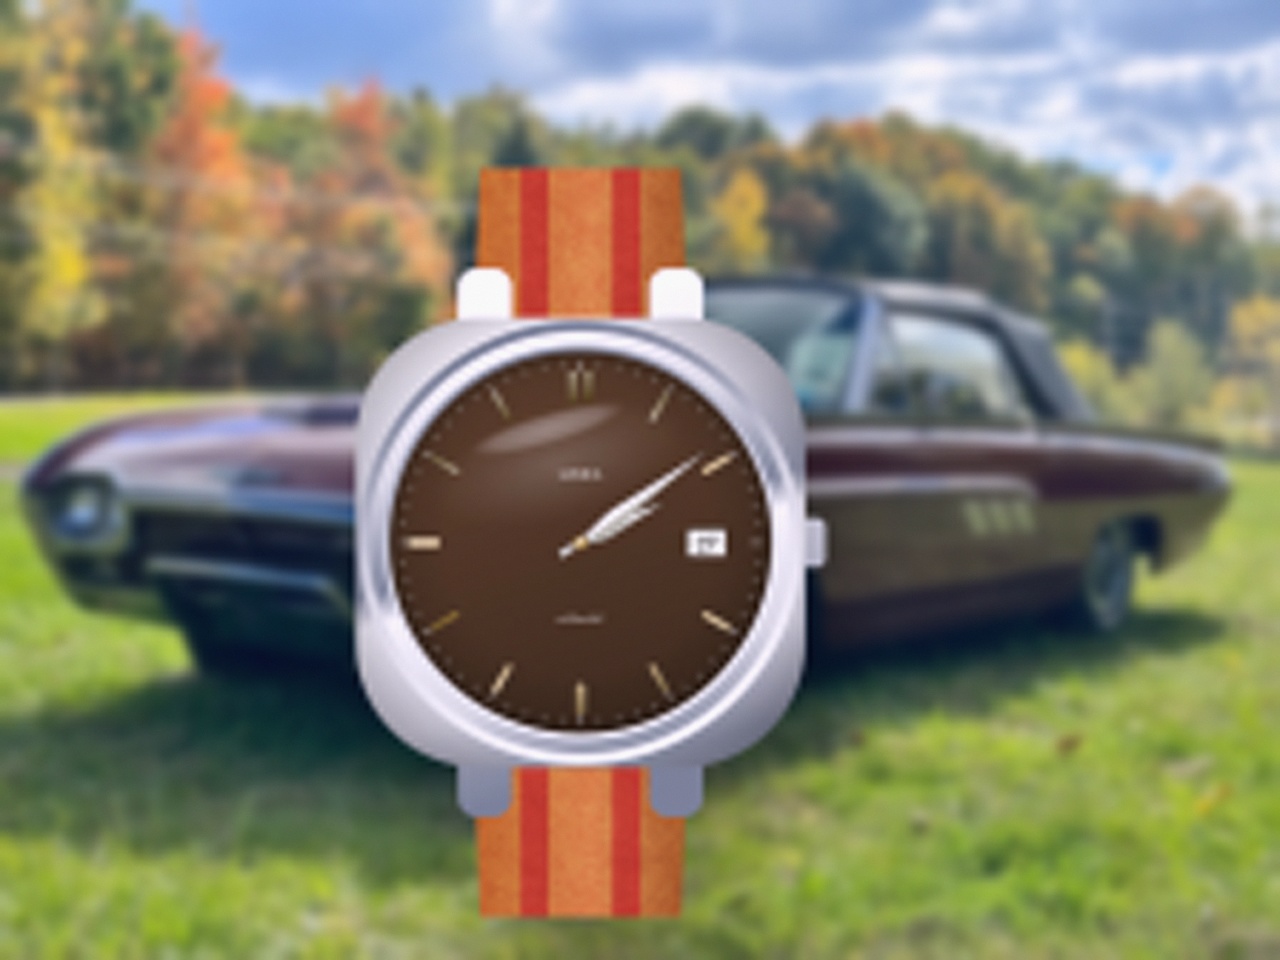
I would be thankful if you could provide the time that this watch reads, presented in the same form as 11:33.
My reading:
2:09
